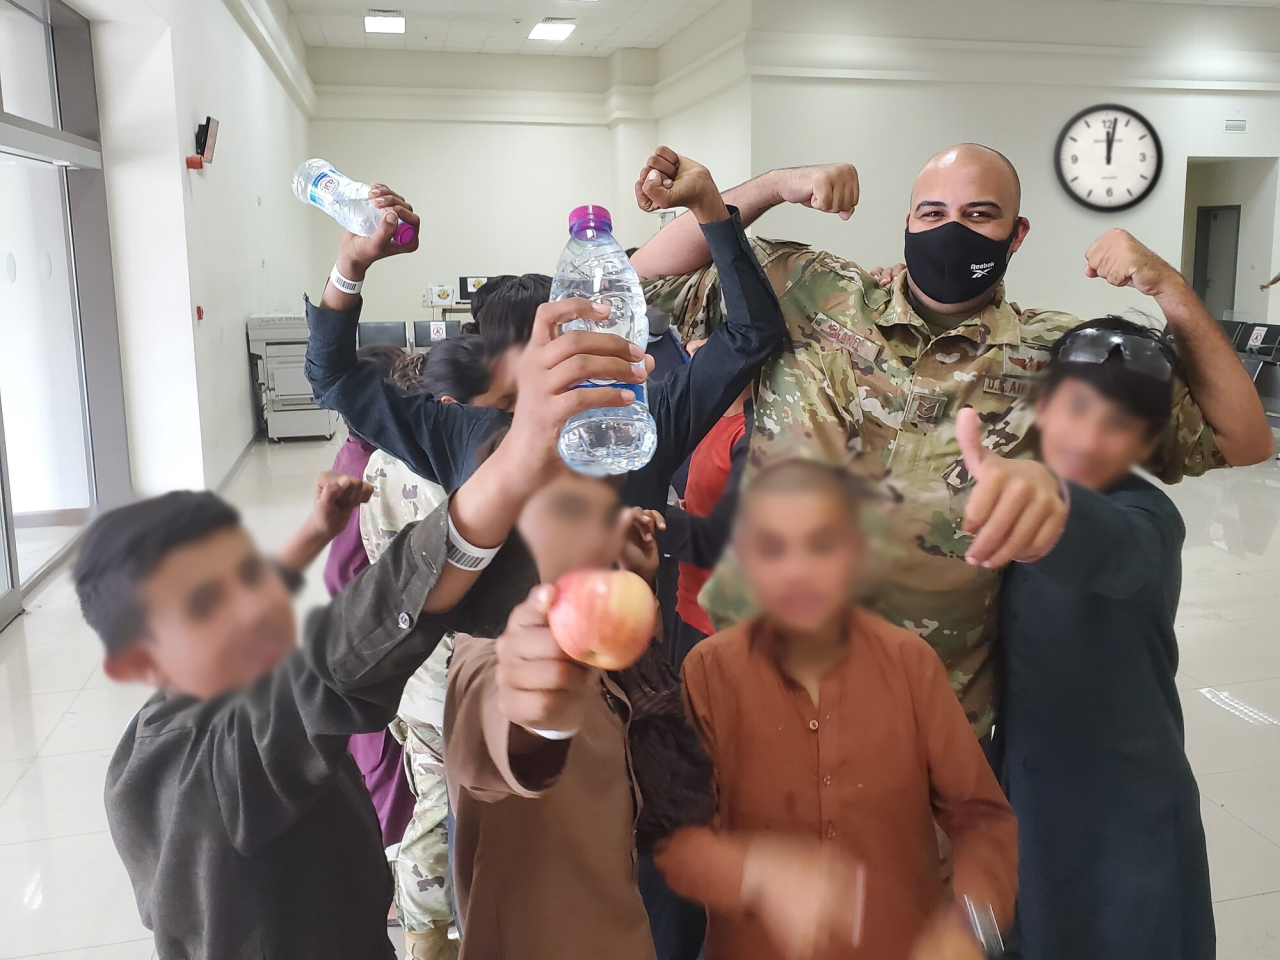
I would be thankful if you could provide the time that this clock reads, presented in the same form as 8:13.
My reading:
12:02
